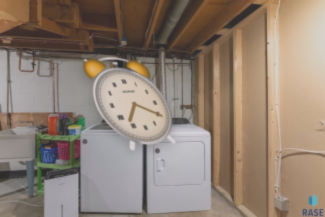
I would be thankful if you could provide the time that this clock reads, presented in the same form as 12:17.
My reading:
7:20
